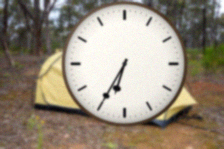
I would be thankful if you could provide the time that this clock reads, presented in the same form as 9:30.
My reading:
6:35
